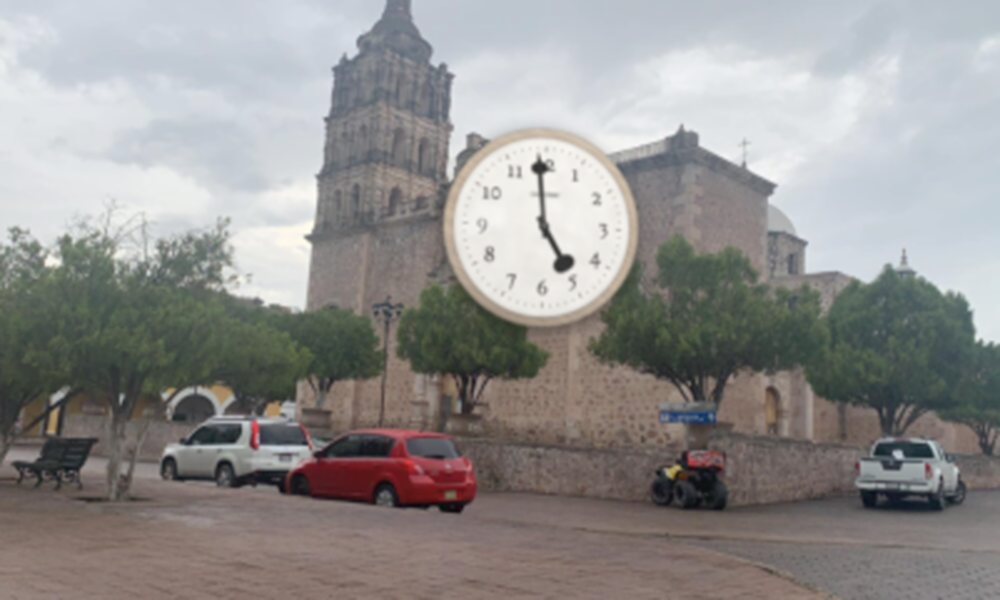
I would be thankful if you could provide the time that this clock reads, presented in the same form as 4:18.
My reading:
4:59
